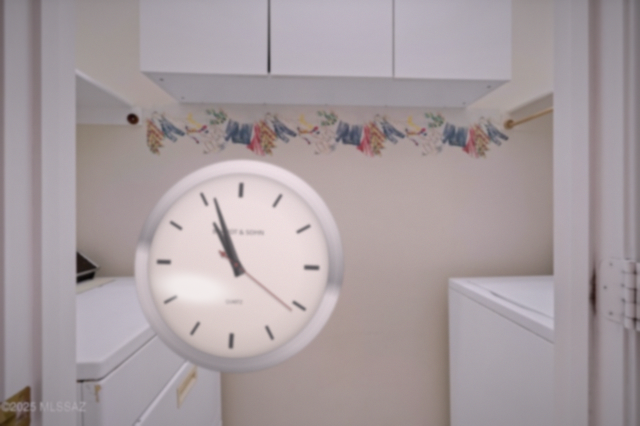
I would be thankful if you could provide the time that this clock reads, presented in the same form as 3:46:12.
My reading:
10:56:21
